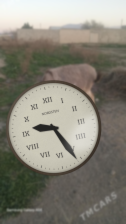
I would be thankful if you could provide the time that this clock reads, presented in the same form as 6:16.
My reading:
9:26
